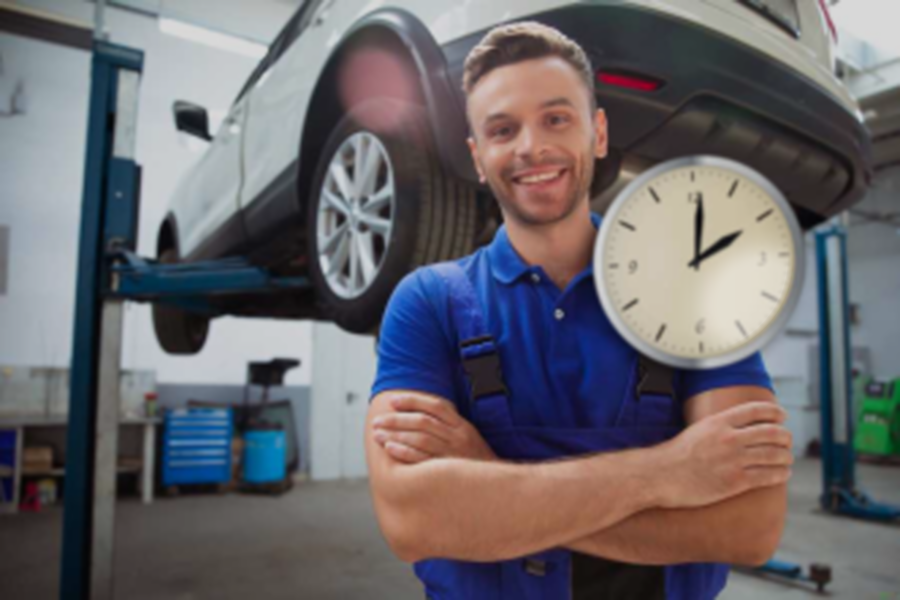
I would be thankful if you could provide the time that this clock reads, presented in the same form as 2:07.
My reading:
2:01
